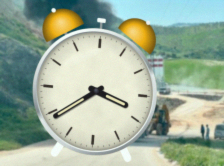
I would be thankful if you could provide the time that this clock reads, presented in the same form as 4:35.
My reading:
3:39
